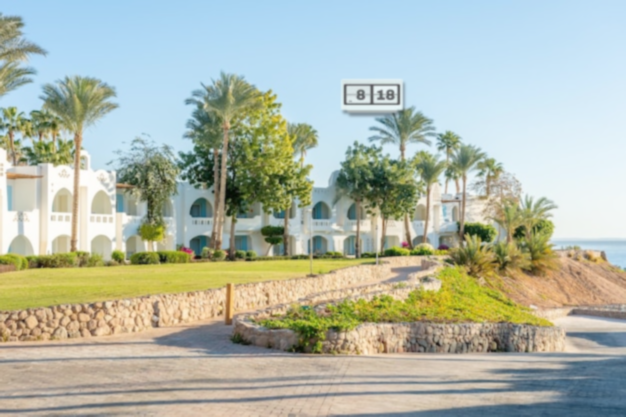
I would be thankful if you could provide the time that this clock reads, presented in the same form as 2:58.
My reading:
8:18
